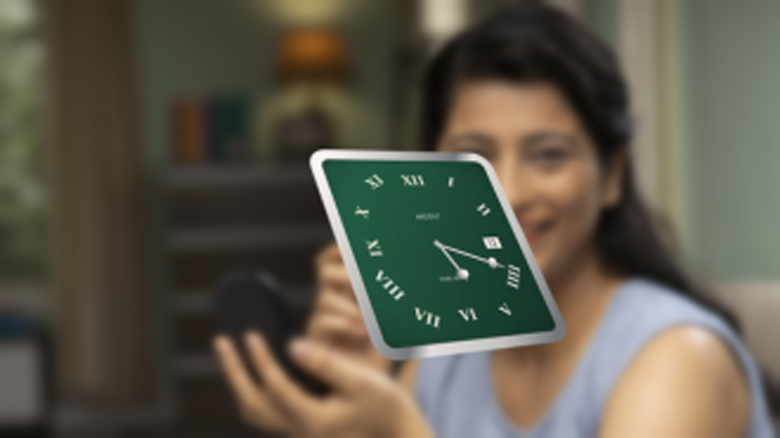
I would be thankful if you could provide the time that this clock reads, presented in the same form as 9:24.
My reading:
5:19
